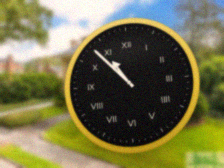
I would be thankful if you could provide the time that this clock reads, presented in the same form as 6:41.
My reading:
10:53
